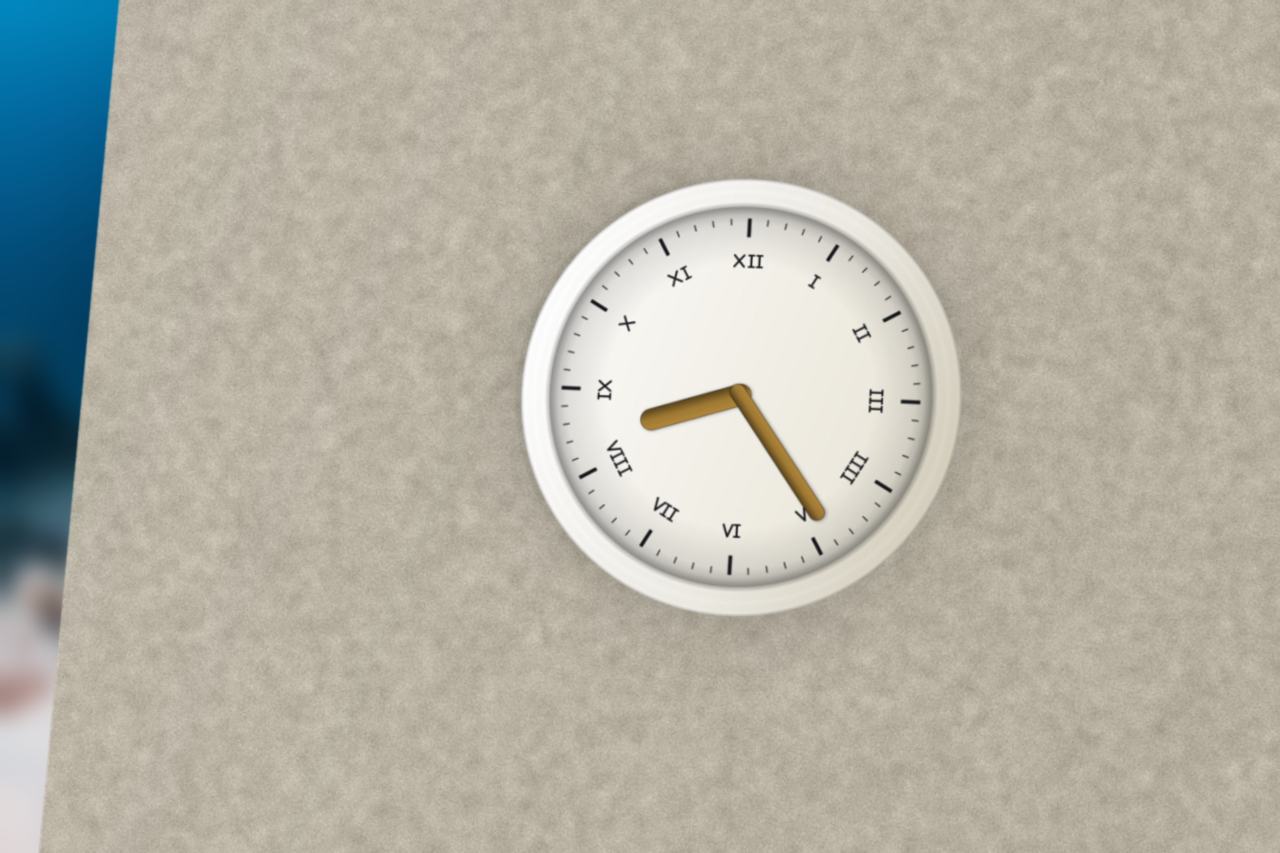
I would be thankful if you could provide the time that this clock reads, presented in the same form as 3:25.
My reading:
8:24
